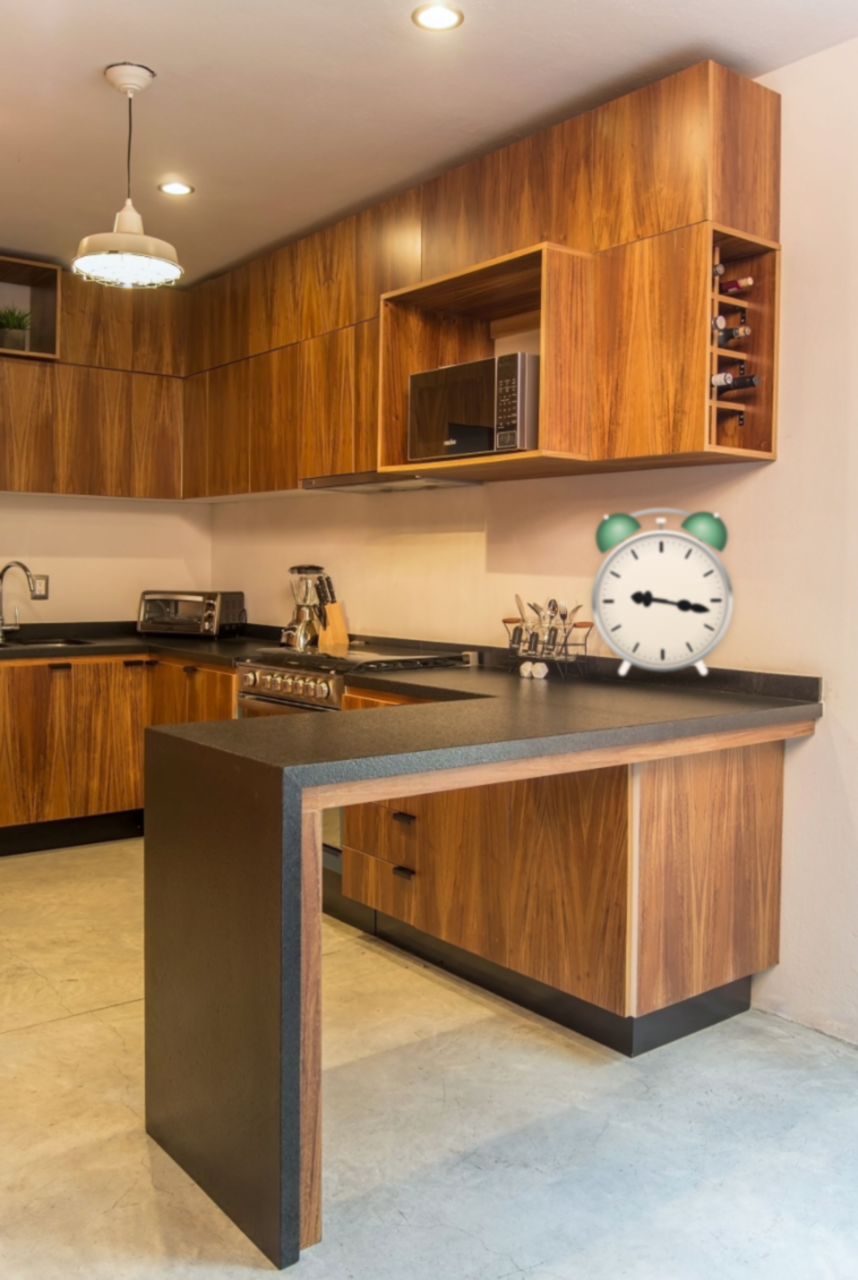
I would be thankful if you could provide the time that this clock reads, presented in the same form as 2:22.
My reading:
9:17
